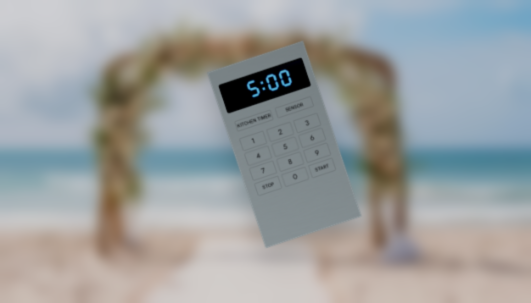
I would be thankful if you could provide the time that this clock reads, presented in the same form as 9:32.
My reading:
5:00
